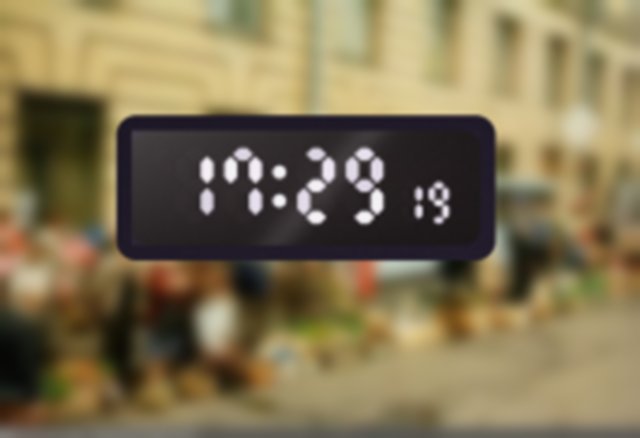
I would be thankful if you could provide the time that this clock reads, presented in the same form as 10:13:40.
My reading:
17:29:19
